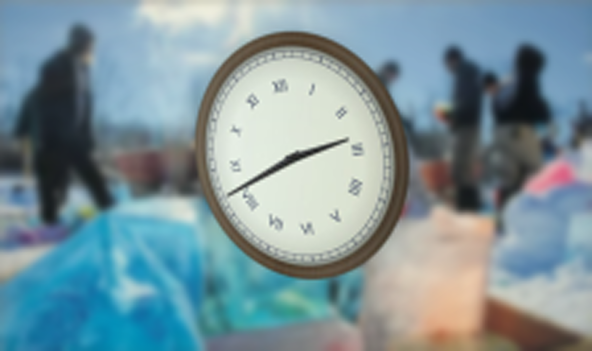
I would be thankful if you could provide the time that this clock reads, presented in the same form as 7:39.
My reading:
2:42
